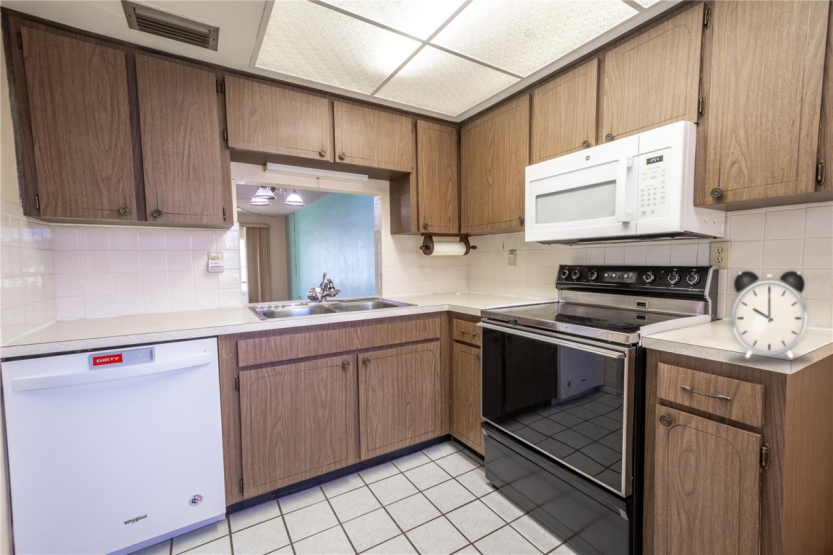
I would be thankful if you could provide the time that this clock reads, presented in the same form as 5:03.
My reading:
10:00
